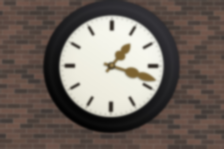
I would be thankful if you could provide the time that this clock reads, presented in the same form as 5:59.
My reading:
1:18
